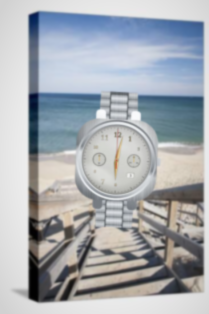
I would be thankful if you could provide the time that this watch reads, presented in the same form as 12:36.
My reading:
6:02
